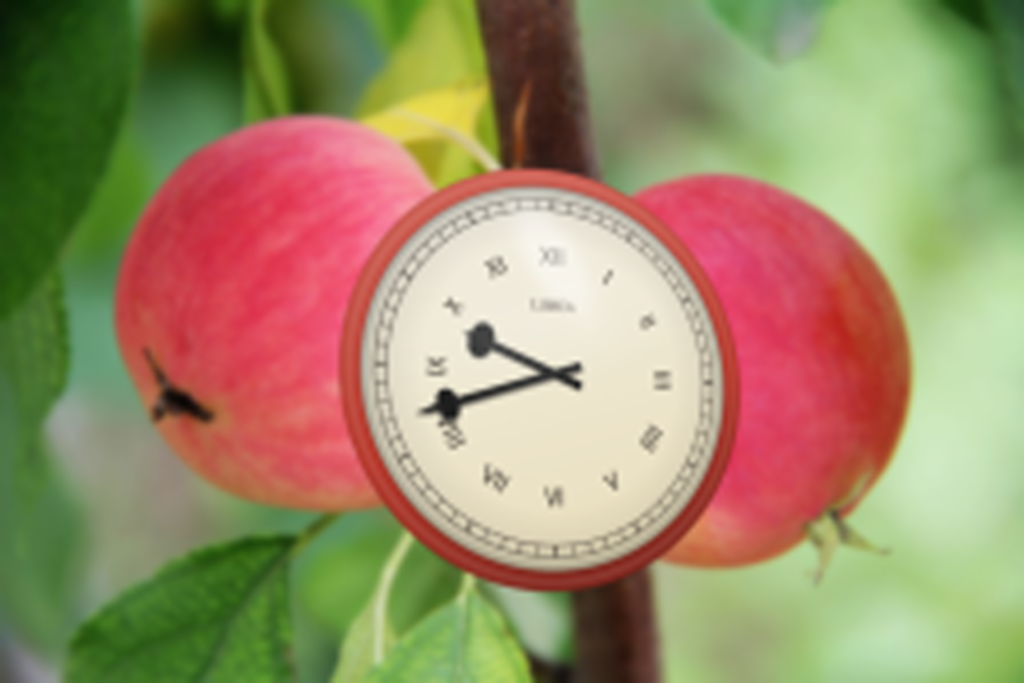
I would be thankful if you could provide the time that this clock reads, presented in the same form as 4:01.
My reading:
9:42
